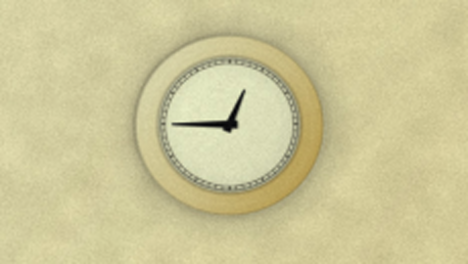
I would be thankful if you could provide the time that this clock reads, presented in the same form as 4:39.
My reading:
12:45
